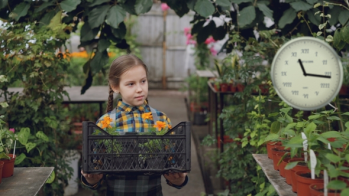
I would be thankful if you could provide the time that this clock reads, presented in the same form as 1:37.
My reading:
11:16
